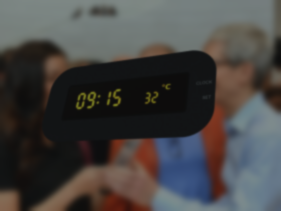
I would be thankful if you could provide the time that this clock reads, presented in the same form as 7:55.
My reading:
9:15
